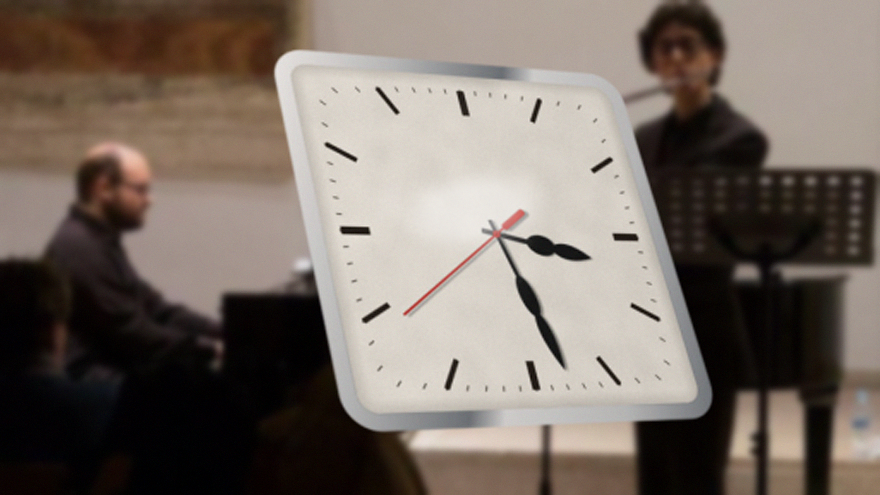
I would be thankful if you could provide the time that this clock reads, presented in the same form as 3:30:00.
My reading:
3:27:39
